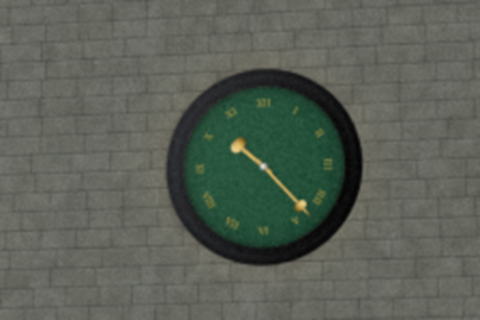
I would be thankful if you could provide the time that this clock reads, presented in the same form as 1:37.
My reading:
10:23
